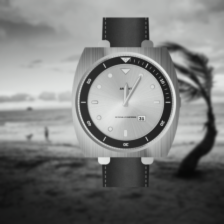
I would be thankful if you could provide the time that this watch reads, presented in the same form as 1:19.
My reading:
12:05
